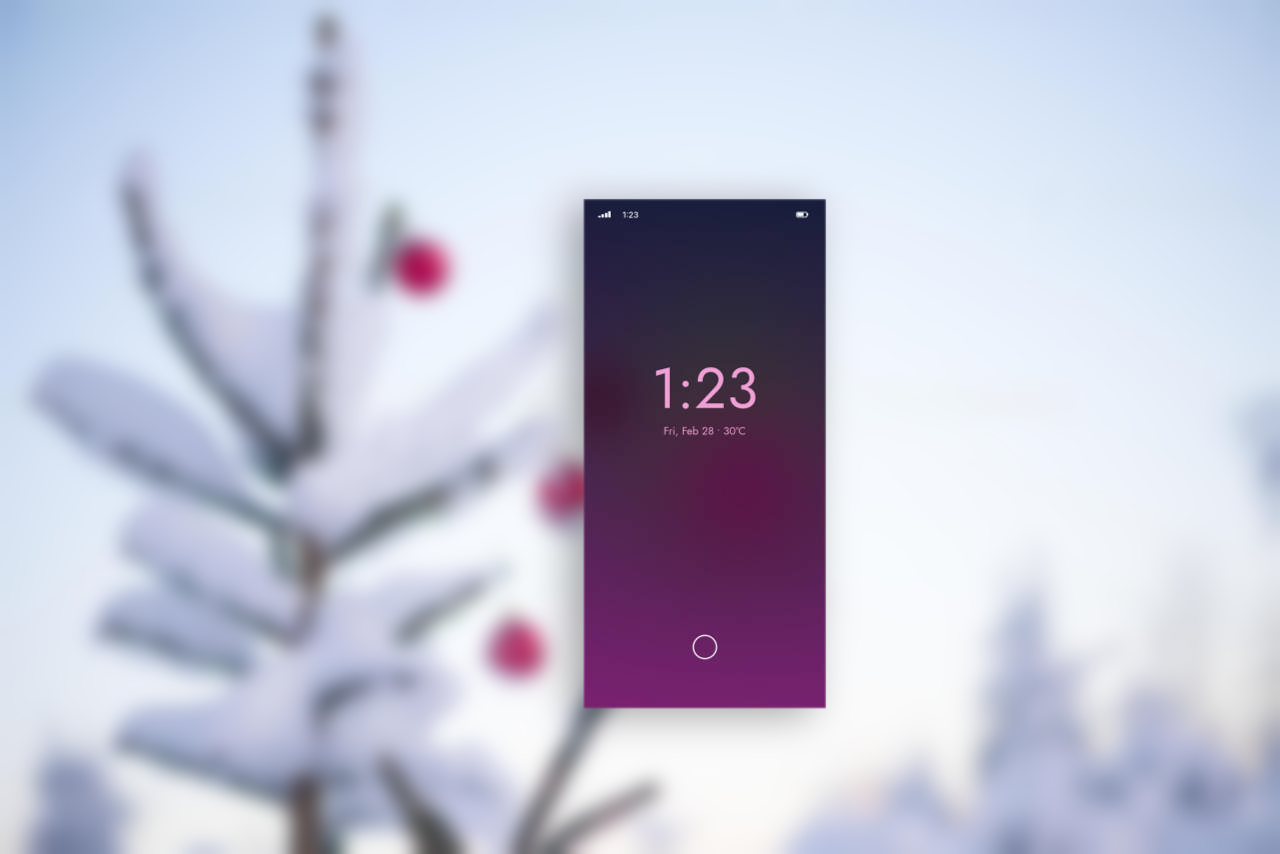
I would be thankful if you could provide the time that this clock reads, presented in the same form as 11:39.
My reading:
1:23
